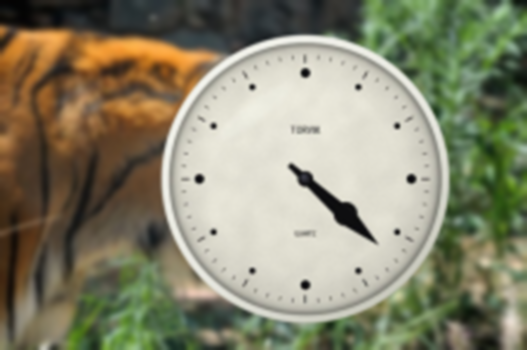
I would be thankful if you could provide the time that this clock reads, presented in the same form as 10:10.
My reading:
4:22
